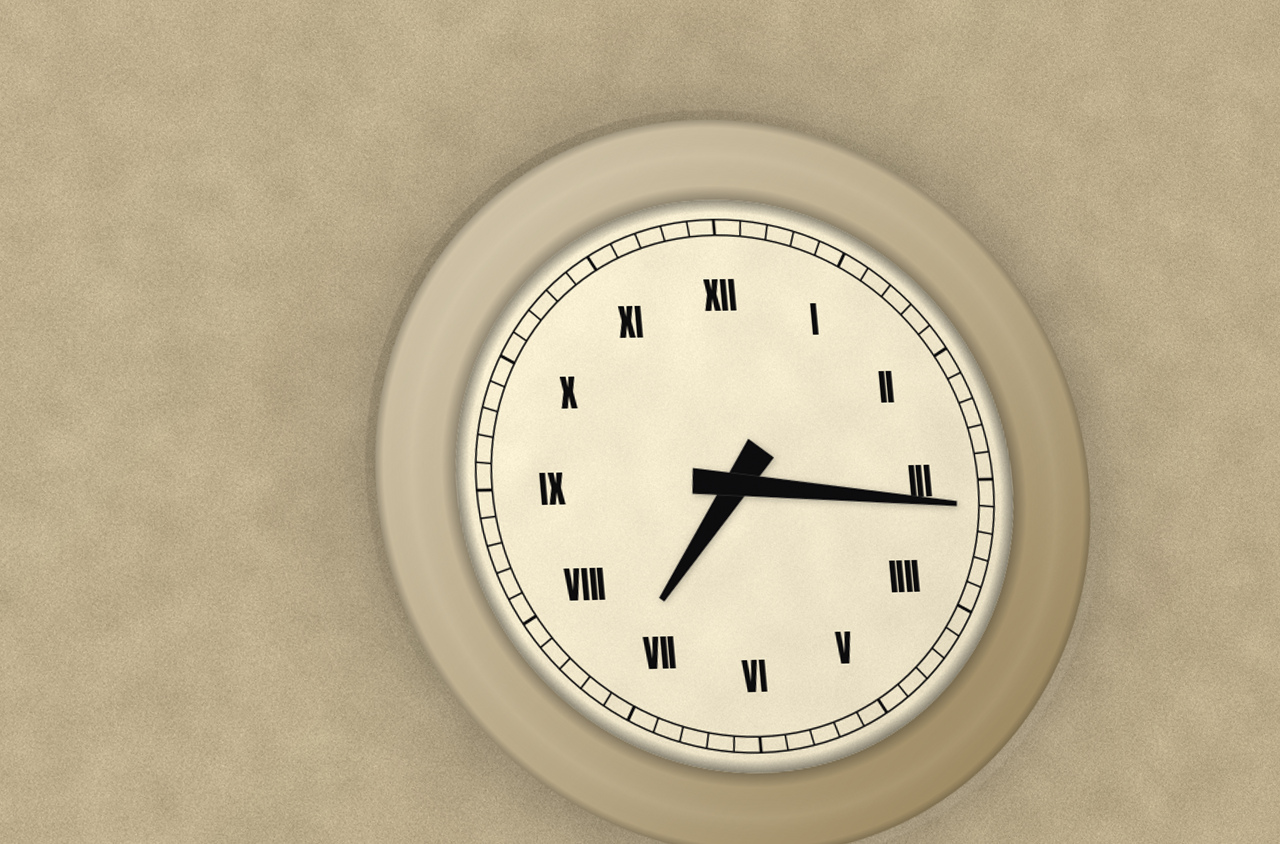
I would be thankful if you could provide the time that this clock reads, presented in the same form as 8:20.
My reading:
7:16
